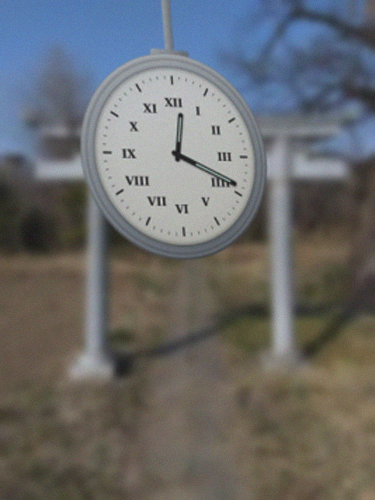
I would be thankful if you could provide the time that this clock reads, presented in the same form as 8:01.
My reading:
12:19
